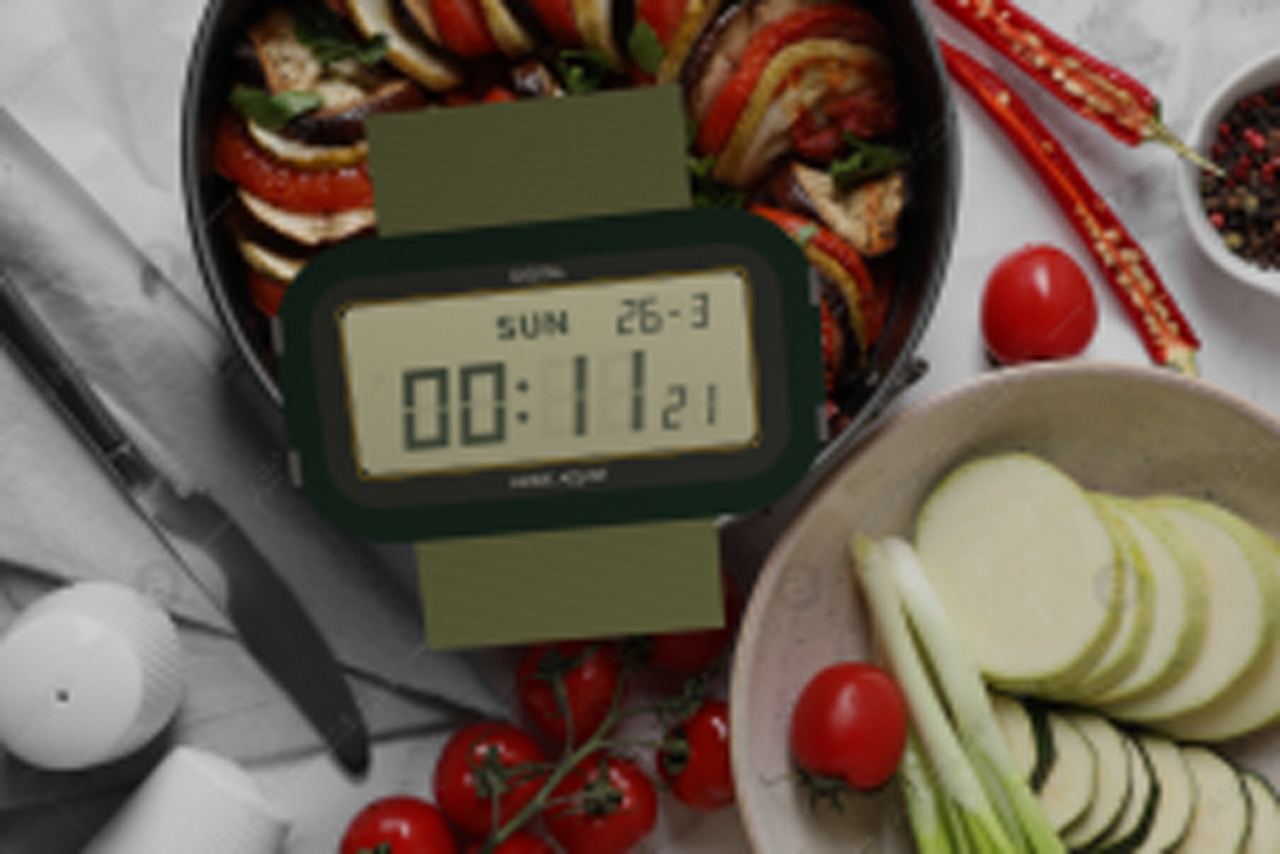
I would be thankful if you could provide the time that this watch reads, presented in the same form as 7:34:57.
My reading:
0:11:21
